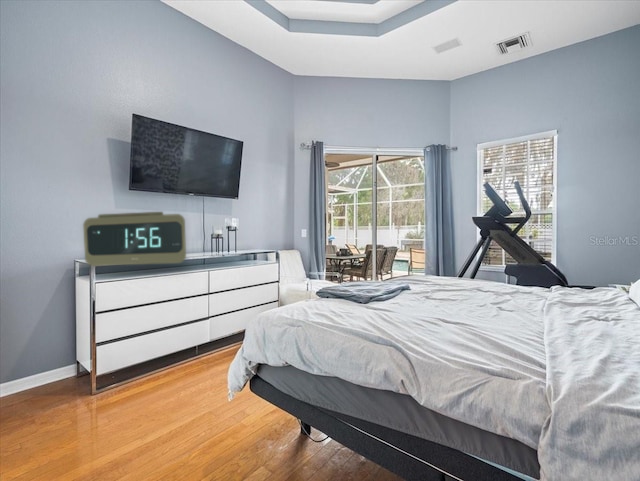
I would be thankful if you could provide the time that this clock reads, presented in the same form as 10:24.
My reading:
1:56
